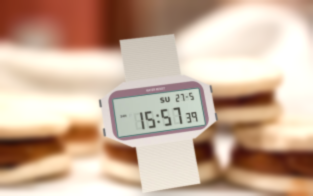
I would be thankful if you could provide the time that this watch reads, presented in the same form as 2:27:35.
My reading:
15:57:39
